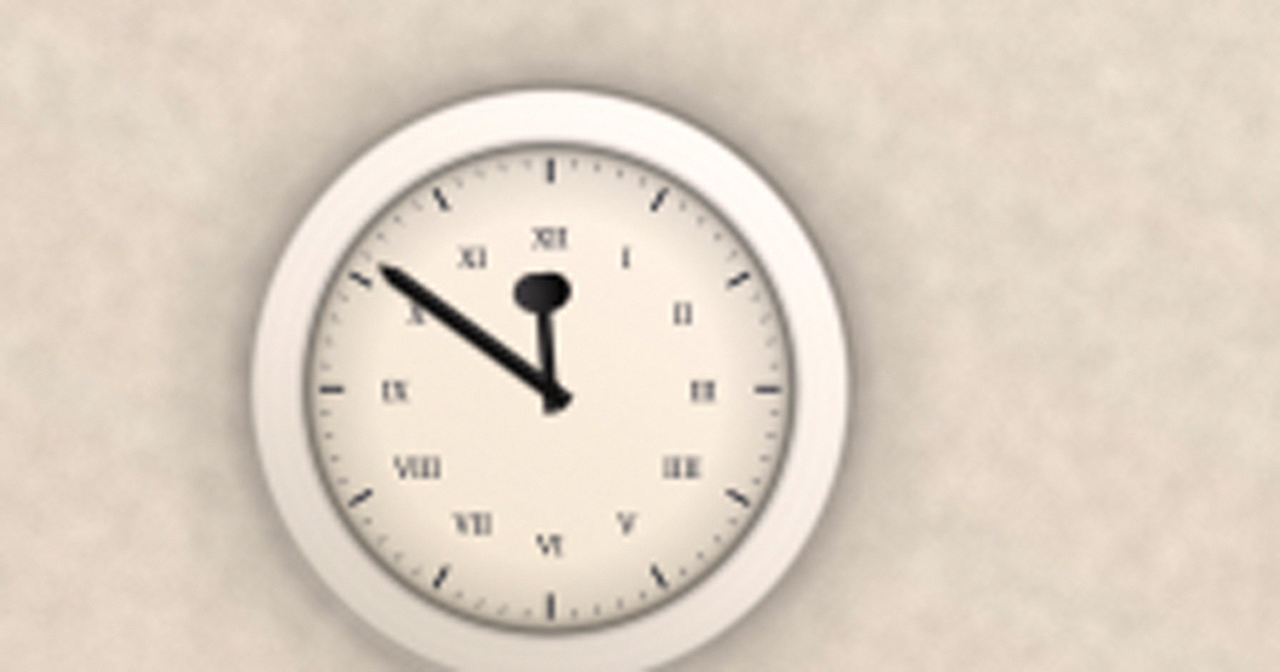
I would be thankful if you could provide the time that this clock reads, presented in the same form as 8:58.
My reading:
11:51
